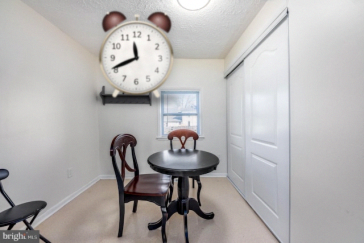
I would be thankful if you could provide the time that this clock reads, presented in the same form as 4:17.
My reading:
11:41
